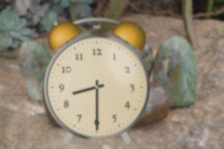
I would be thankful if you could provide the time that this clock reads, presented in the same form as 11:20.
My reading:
8:30
